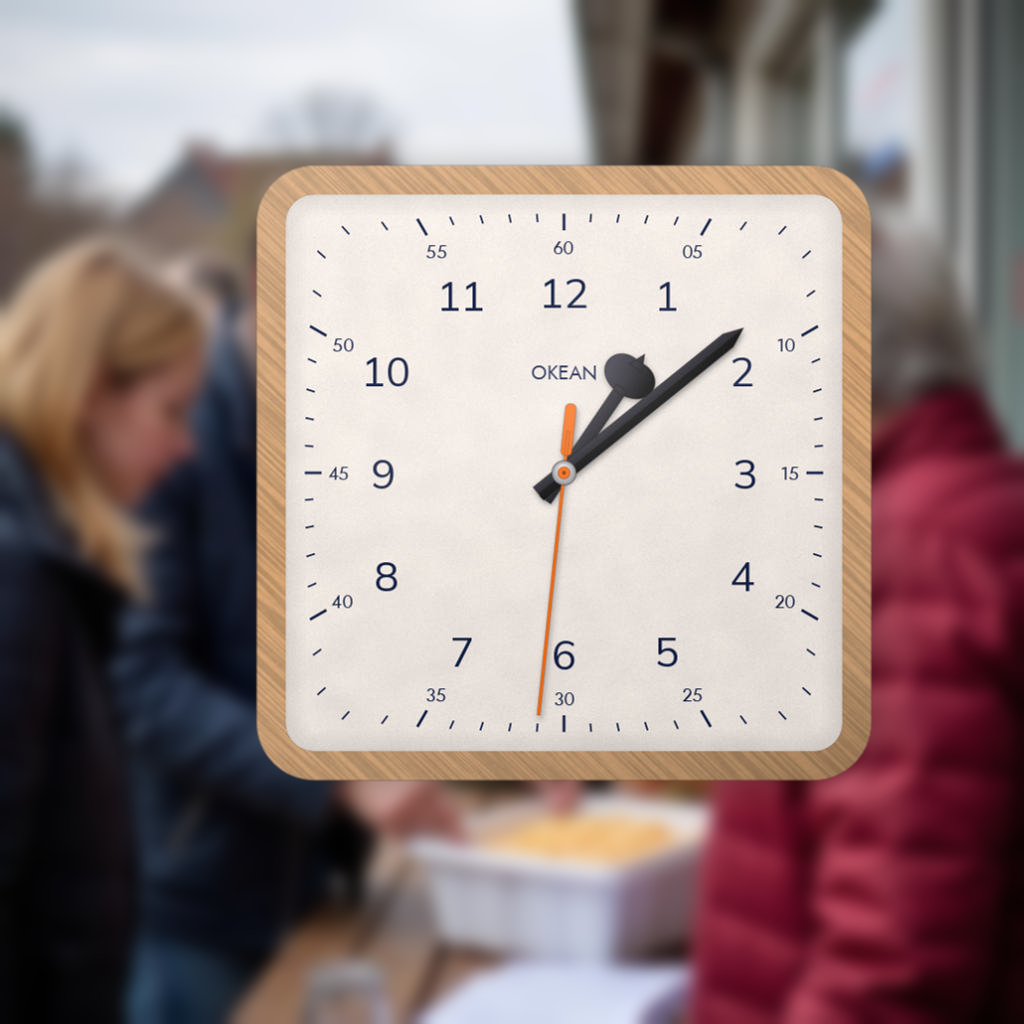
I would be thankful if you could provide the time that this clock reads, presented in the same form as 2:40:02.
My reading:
1:08:31
